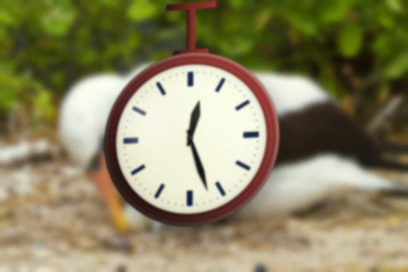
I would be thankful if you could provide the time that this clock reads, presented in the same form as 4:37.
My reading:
12:27
